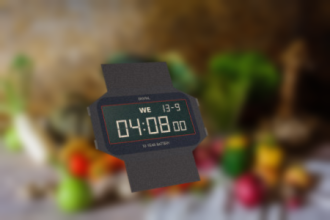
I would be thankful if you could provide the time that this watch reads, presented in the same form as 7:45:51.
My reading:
4:08:00
